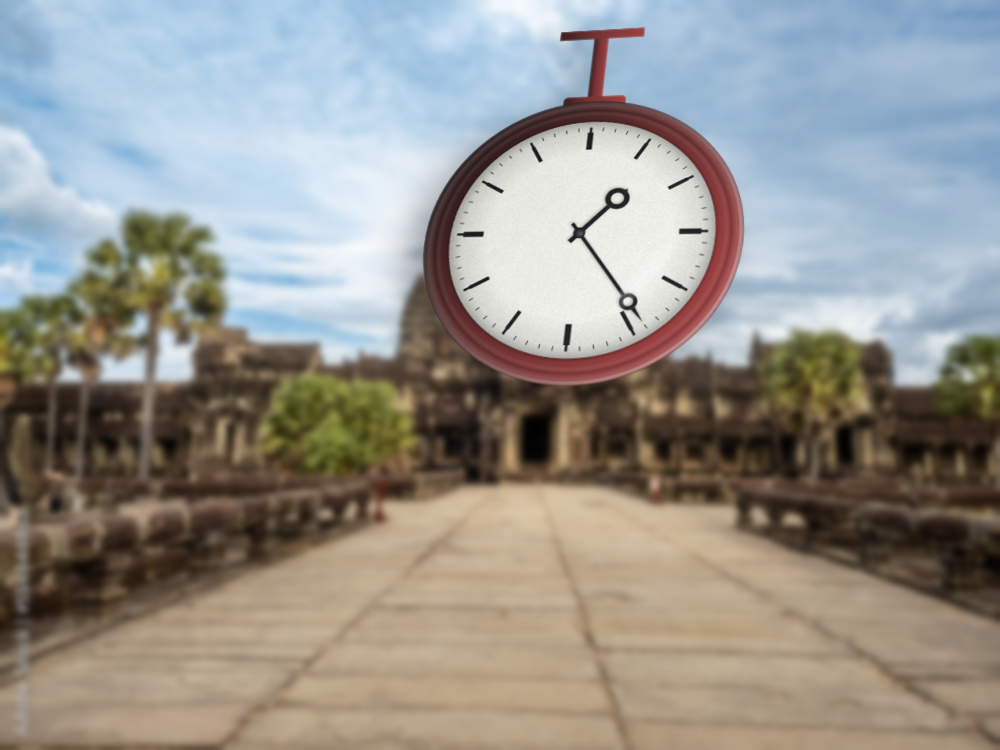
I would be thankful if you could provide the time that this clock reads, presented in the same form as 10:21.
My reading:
1:24
